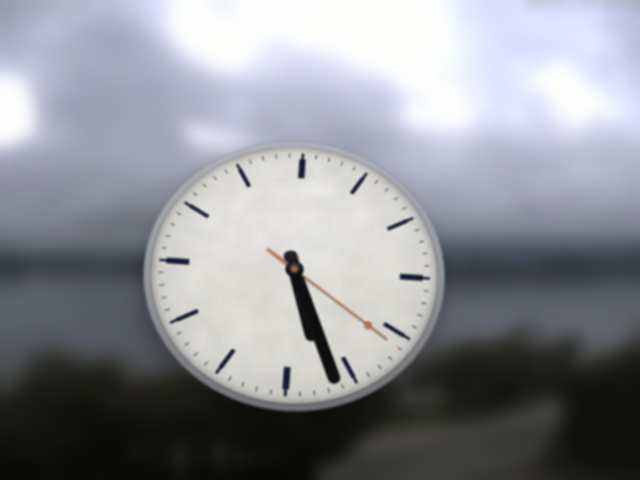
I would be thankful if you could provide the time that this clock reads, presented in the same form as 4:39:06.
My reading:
5:26:21
